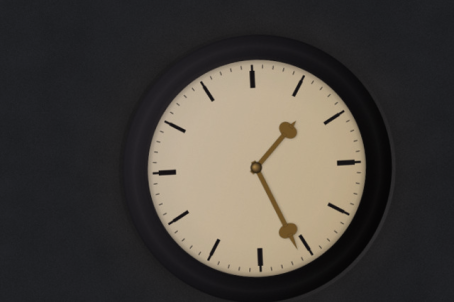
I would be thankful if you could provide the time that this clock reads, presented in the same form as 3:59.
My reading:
1:26
